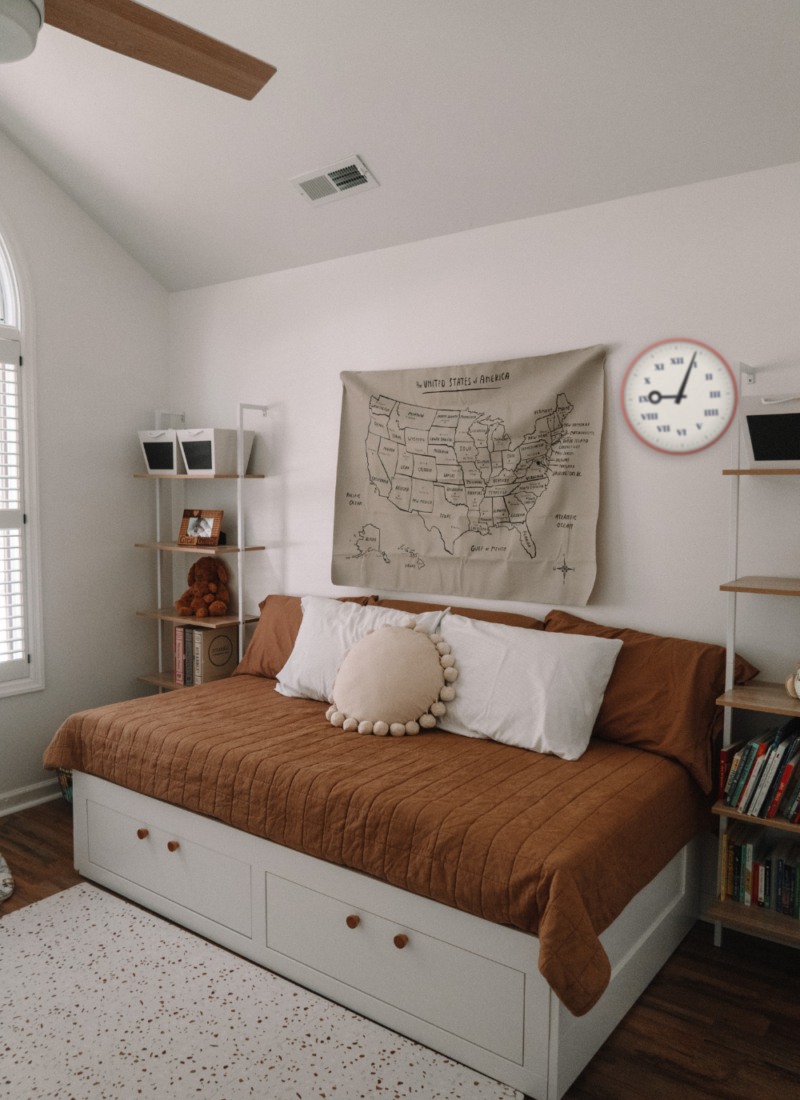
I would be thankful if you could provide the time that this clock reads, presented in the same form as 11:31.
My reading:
9:04
